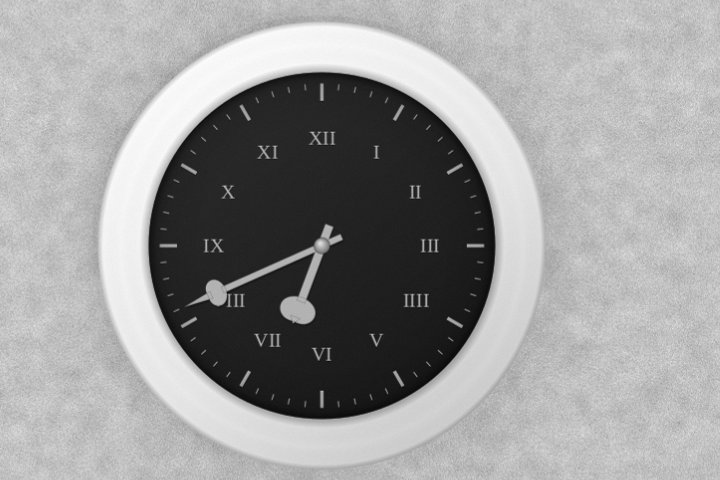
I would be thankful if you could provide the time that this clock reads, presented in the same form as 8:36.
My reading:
6:41
